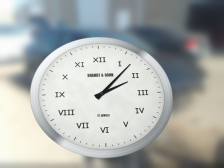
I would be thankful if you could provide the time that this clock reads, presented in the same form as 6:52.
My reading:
2:07
